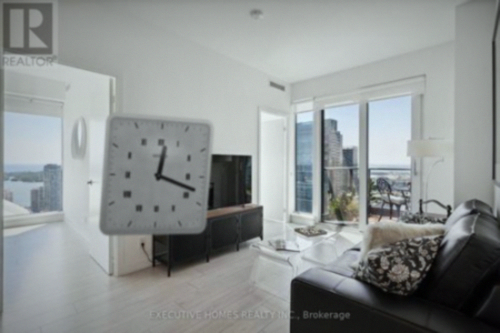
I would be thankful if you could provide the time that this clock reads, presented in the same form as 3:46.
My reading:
12:18
